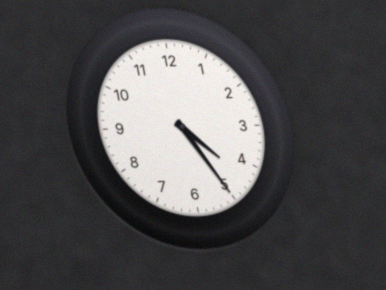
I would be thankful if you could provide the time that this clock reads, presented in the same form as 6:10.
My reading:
4:25
